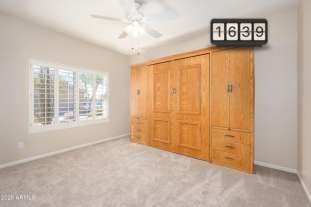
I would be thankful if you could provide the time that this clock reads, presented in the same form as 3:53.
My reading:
16:39
